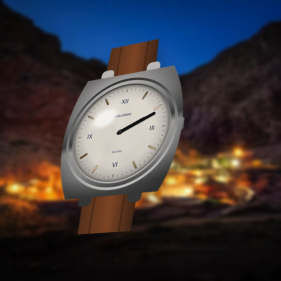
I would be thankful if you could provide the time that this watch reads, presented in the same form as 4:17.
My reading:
2:11
